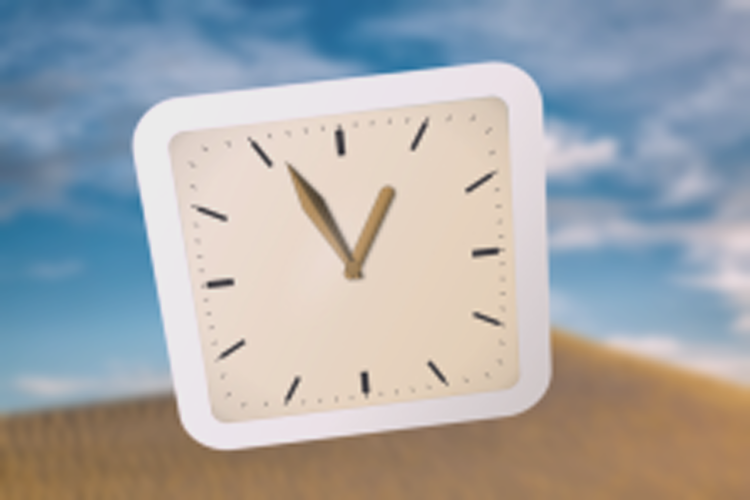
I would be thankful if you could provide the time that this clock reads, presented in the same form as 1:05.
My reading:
12:56
